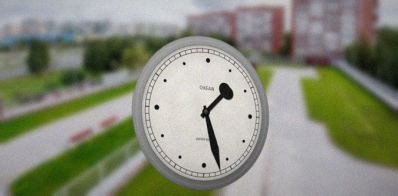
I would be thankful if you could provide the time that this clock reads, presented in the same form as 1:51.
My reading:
1:27
